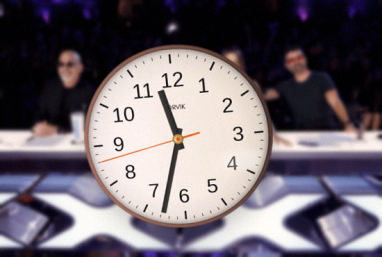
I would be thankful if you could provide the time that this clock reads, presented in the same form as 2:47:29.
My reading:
11:32:43
